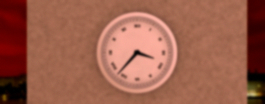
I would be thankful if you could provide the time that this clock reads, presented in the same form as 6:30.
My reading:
3:37
